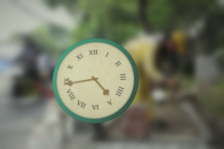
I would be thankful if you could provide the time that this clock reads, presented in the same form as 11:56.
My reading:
4:44
